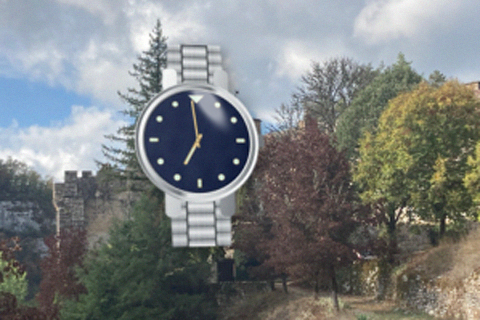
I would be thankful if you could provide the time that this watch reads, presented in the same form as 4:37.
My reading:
6:59
